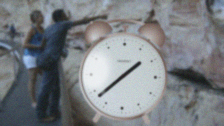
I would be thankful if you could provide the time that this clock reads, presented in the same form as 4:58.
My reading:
1:38
